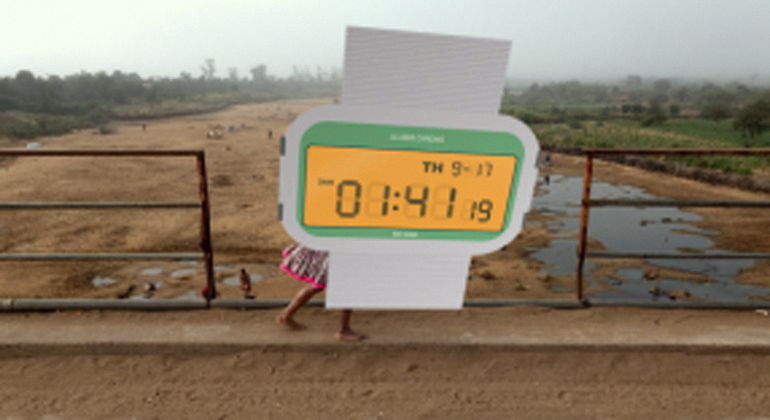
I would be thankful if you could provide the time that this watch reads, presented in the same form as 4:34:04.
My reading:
1:41:19
